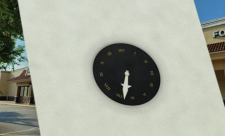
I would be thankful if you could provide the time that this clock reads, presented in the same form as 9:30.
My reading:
6:33
